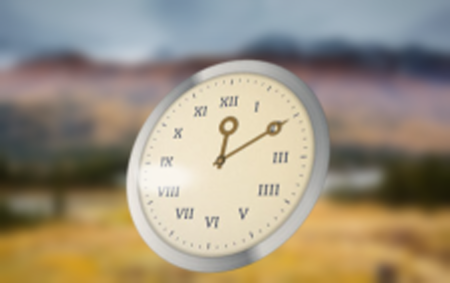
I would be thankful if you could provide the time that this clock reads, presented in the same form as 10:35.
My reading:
12:10
